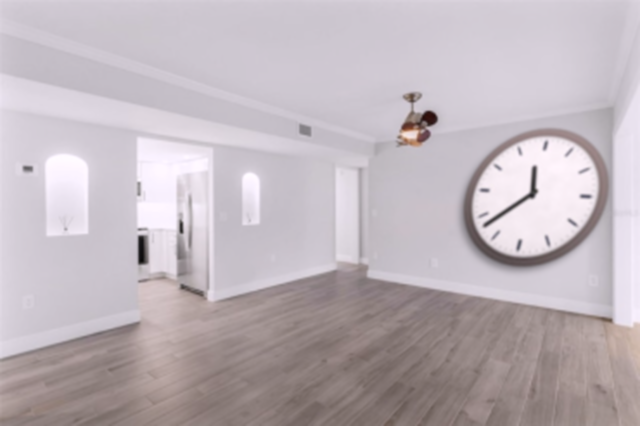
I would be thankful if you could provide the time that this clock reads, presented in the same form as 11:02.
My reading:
11:38
